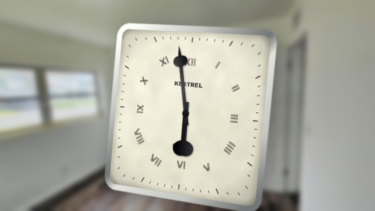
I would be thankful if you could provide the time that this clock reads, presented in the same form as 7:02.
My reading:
5:58
